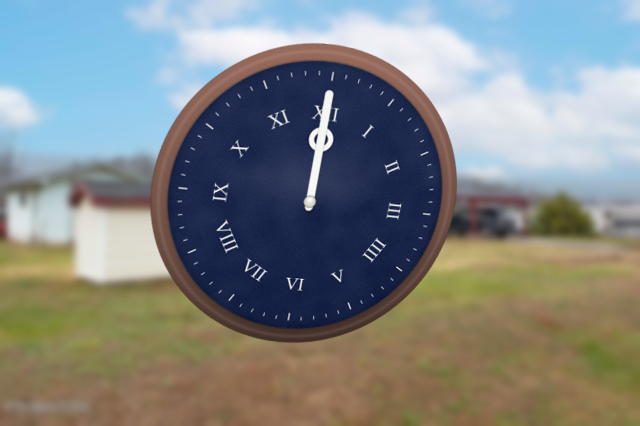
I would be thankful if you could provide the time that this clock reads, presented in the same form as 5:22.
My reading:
12:00
